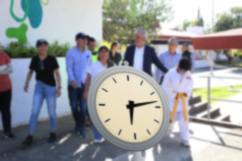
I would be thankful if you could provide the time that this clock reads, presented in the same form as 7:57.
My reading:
6:13
